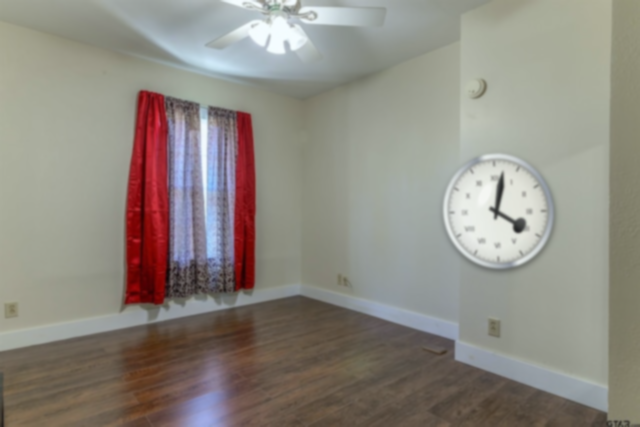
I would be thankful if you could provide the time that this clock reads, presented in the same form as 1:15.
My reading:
4:02
